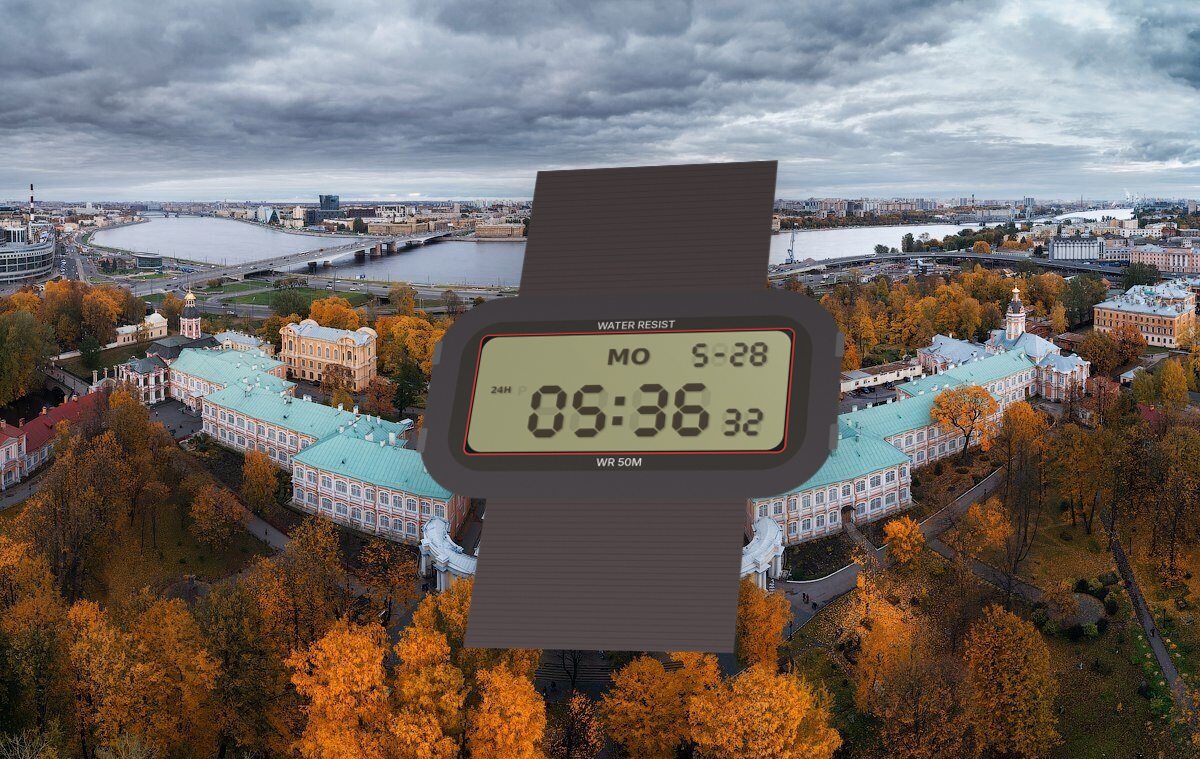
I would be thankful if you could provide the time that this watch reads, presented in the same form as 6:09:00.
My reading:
5:36:32
